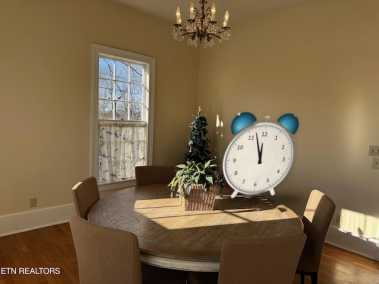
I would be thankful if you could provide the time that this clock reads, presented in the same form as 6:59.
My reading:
11:57
